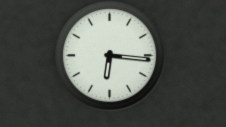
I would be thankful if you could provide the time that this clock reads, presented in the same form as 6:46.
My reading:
6:16
